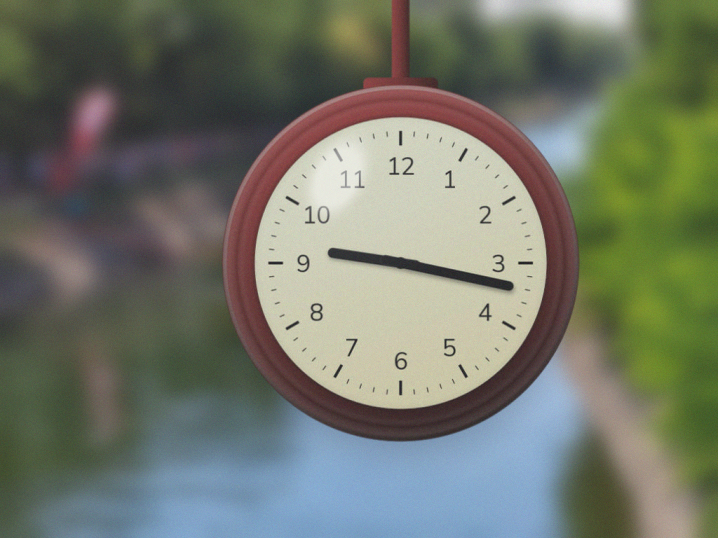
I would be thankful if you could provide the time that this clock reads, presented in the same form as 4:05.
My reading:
9:17
